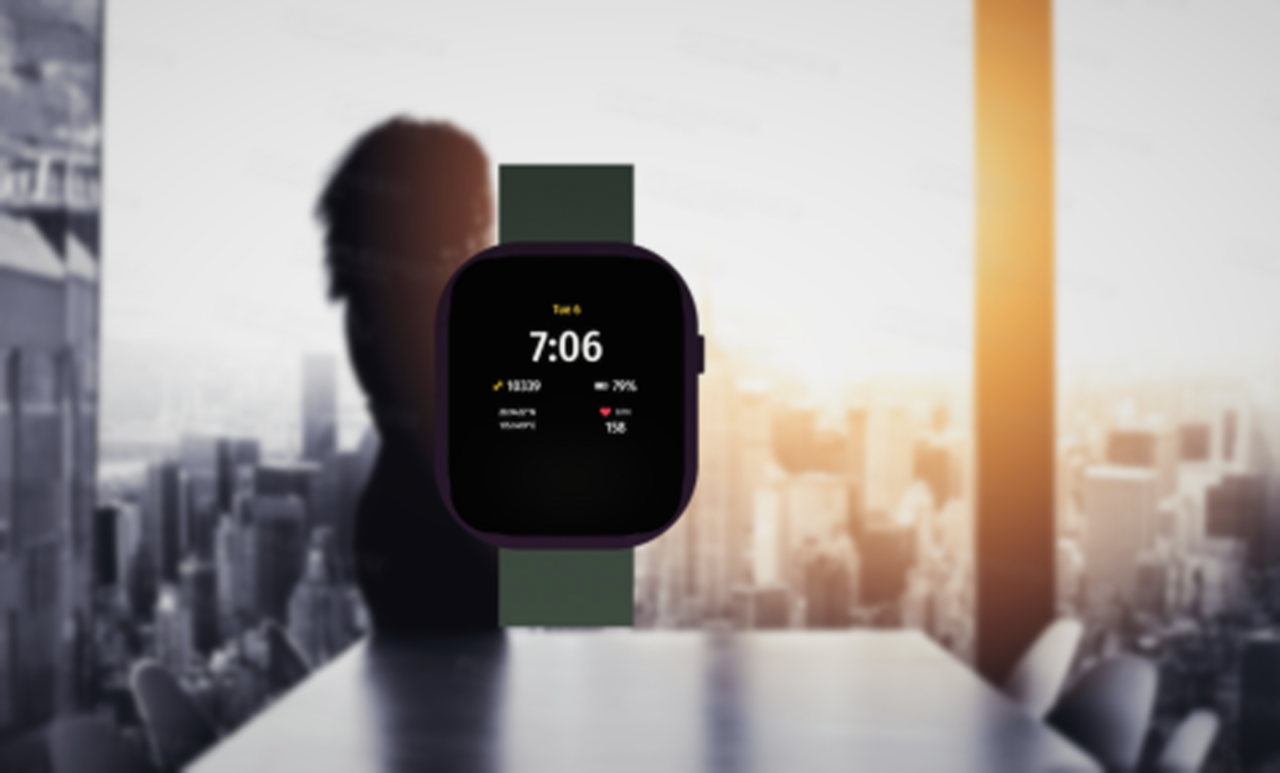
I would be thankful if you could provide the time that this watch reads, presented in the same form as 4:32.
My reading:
7:06
